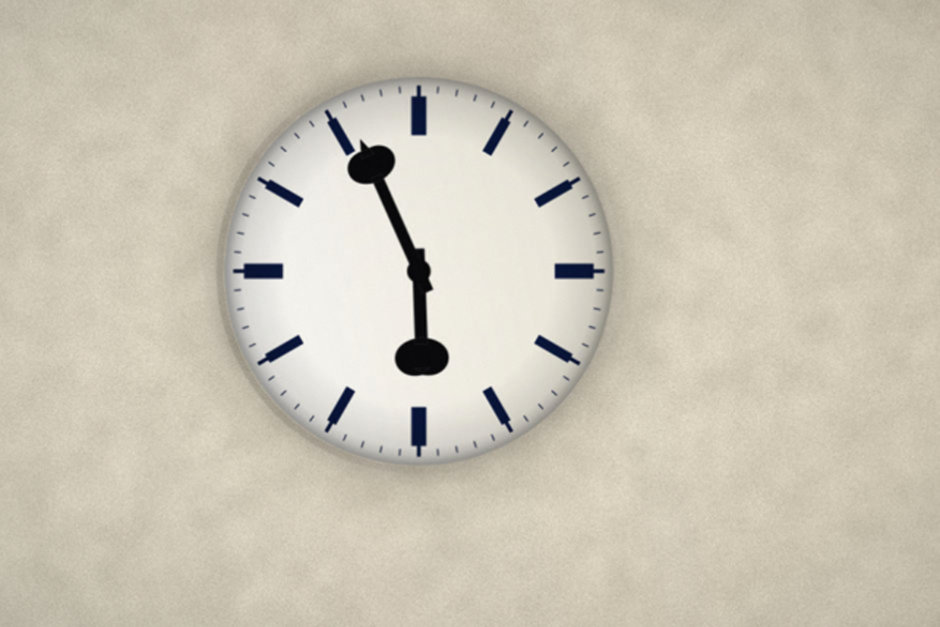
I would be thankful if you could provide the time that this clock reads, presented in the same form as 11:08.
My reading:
5:56
